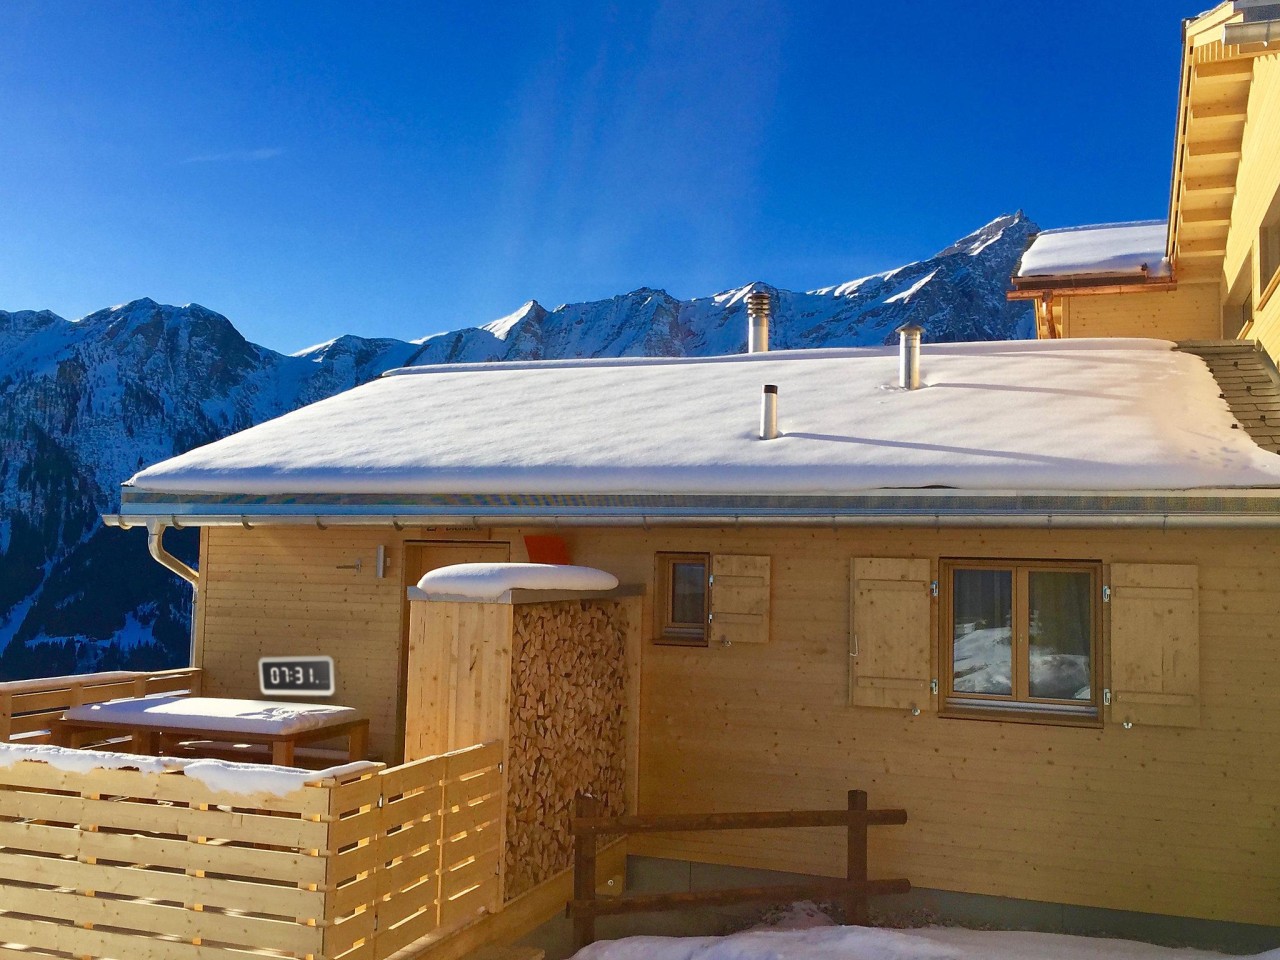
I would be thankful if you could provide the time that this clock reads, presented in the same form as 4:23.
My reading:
7:31
